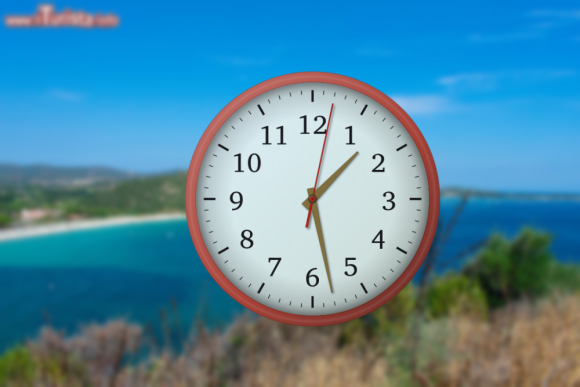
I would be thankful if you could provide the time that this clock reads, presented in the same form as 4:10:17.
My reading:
1:28:02
